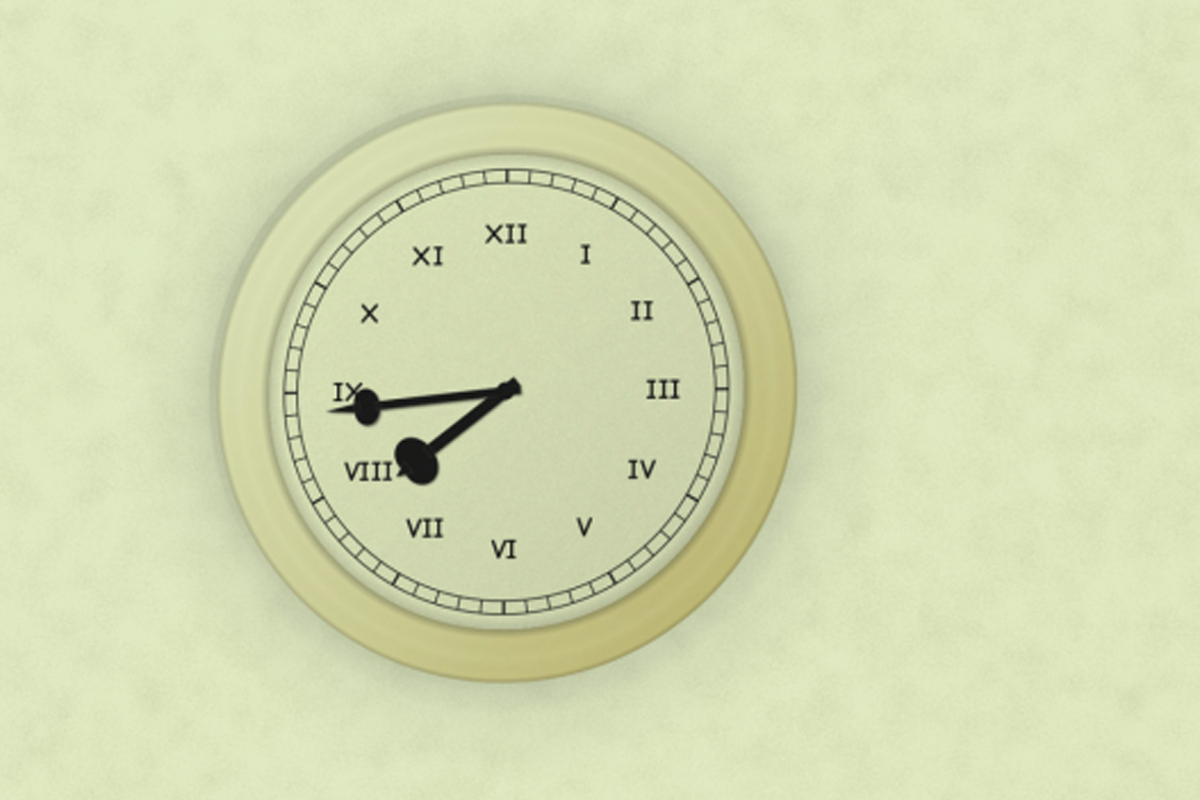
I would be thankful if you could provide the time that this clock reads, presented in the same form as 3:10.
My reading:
7:44
